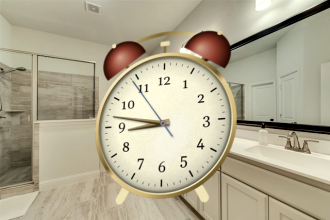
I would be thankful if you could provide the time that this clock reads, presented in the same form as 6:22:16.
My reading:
8:46:54
